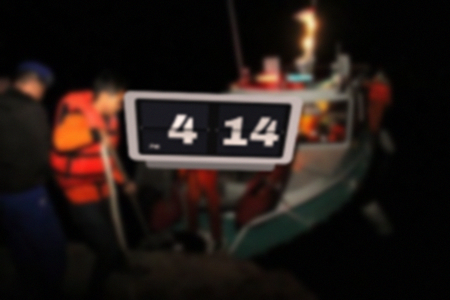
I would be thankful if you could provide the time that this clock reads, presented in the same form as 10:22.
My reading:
4:14
